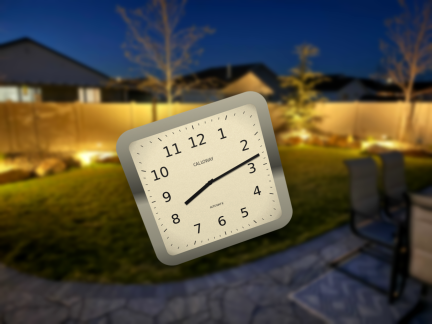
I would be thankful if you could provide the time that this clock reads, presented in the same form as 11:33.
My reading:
8:13
